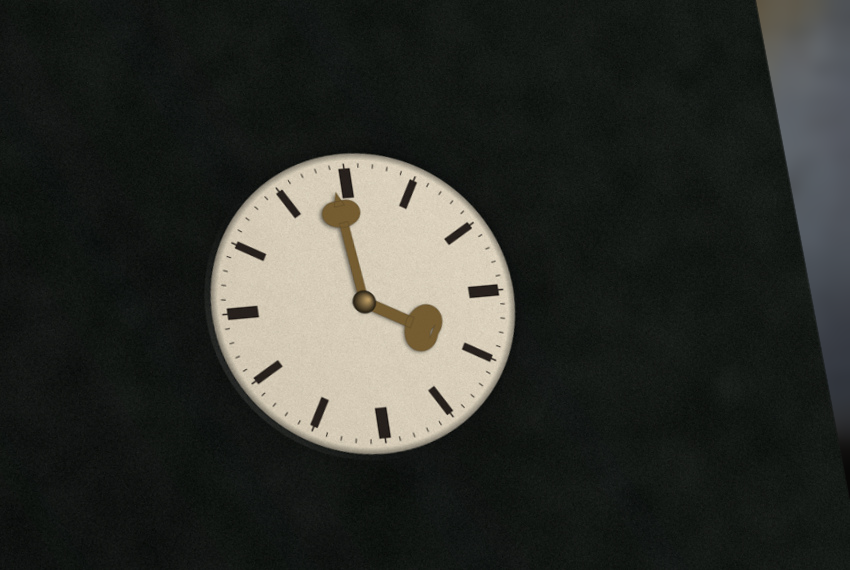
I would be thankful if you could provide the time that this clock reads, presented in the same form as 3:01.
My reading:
3:59
